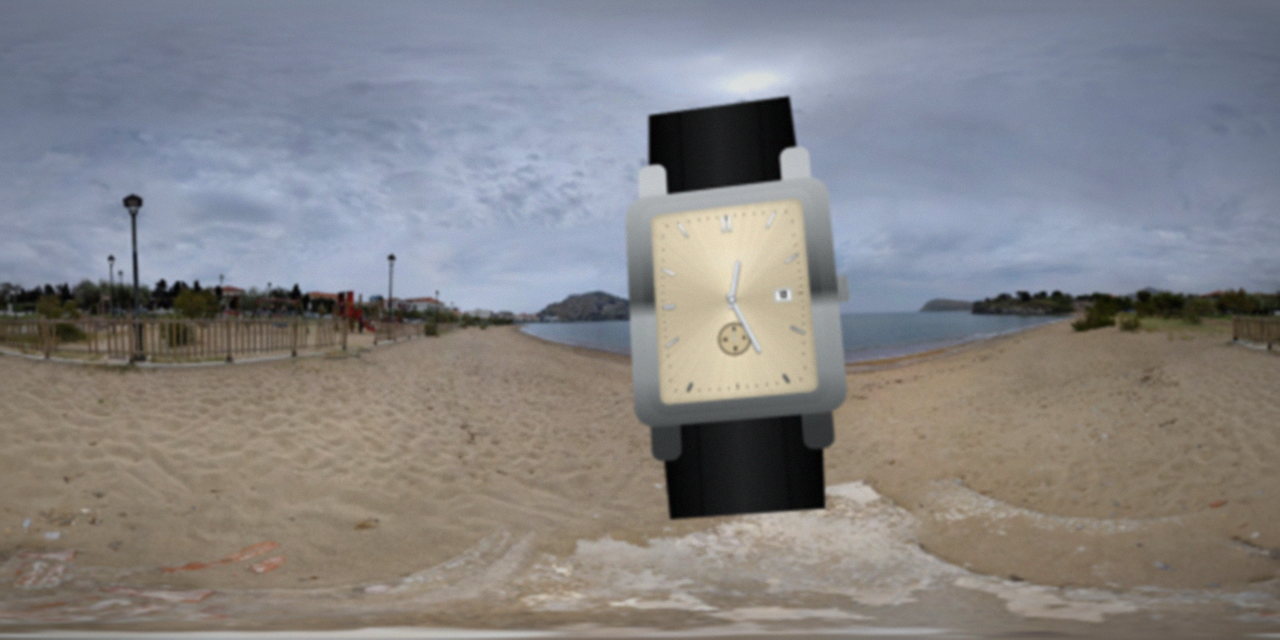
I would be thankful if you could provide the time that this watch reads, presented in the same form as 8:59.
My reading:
12:26
